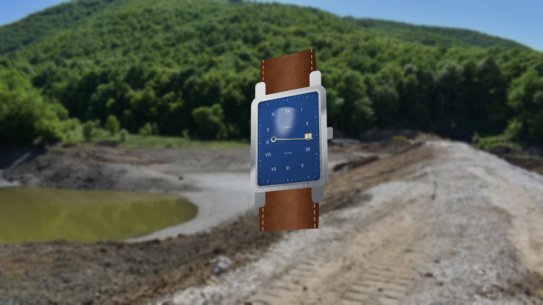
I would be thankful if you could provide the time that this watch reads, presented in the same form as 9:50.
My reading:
9:16
